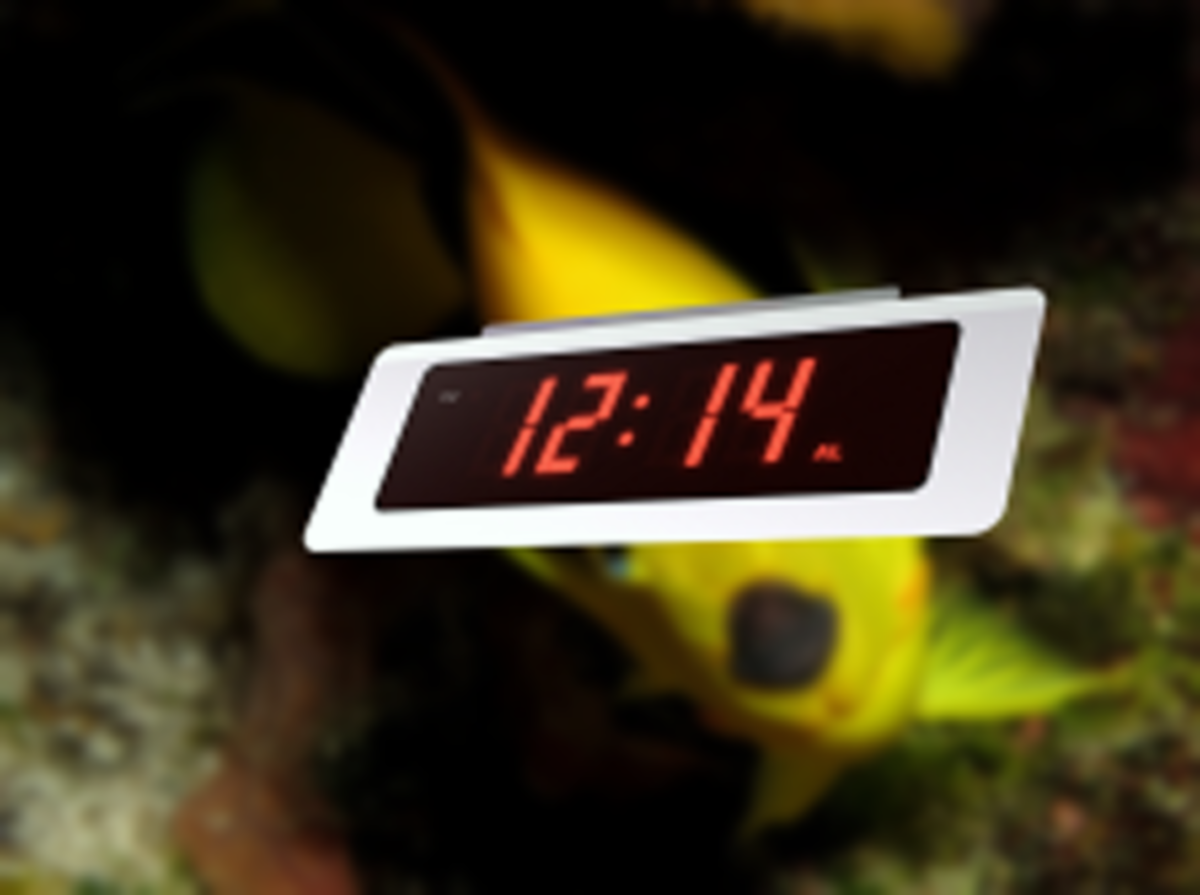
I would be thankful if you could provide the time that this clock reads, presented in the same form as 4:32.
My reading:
12:14
